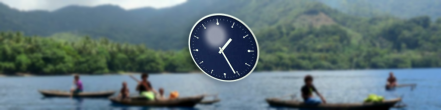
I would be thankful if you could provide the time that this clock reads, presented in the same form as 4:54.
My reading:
1:26
